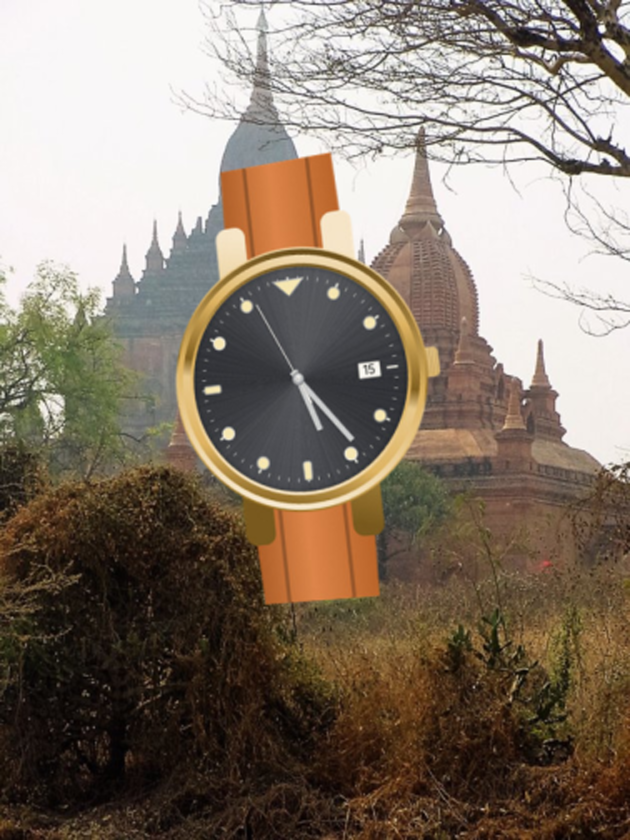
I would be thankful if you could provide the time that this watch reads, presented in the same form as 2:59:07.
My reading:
5:23:56
